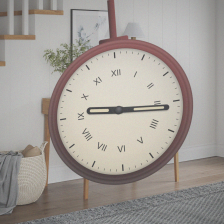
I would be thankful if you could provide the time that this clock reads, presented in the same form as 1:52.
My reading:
9:16
